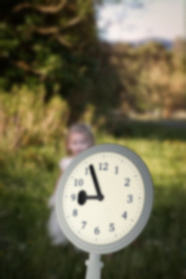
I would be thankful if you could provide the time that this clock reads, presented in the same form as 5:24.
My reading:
8:56
